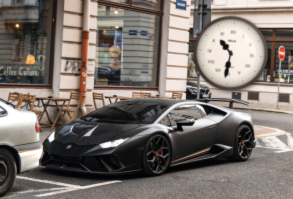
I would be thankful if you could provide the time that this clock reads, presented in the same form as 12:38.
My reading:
10:31
